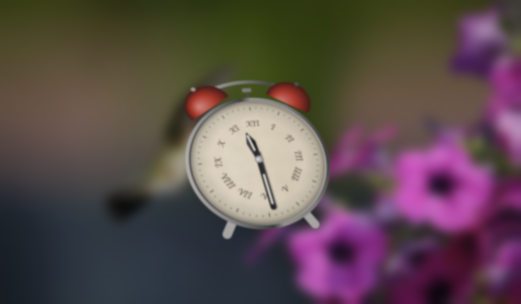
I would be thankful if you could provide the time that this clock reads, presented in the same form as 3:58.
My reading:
11:29
